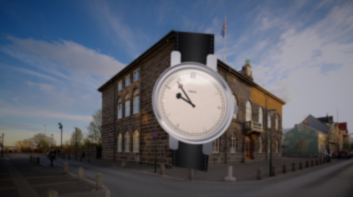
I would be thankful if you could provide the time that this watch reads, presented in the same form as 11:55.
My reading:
9:54
